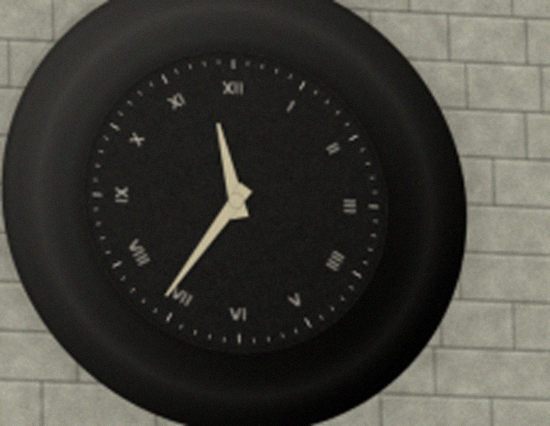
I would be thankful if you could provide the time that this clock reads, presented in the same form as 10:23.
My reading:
11:36
